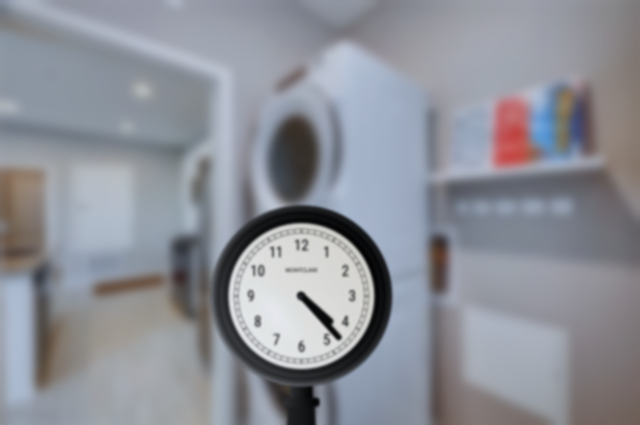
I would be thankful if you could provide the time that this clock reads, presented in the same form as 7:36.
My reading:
4:23
